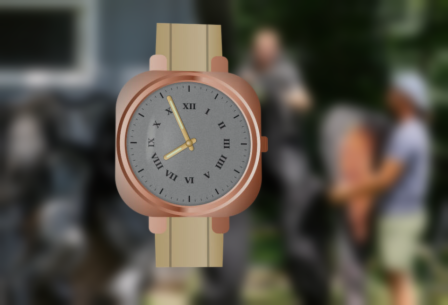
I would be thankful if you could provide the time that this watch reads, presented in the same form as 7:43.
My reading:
7:56
